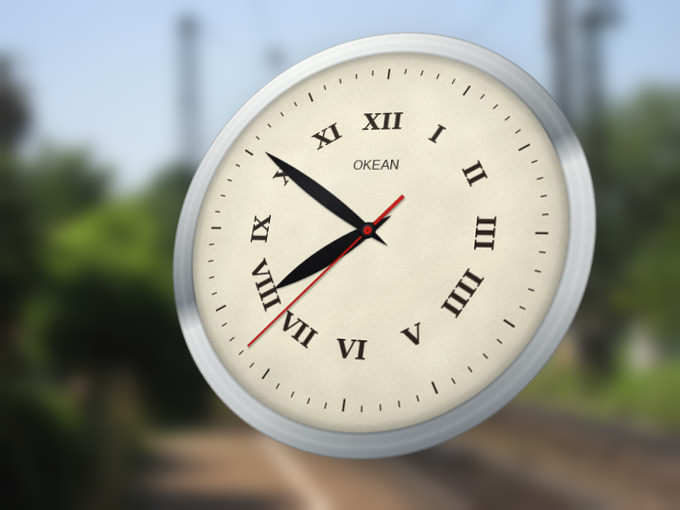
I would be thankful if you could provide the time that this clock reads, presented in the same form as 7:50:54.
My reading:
7:50:37
